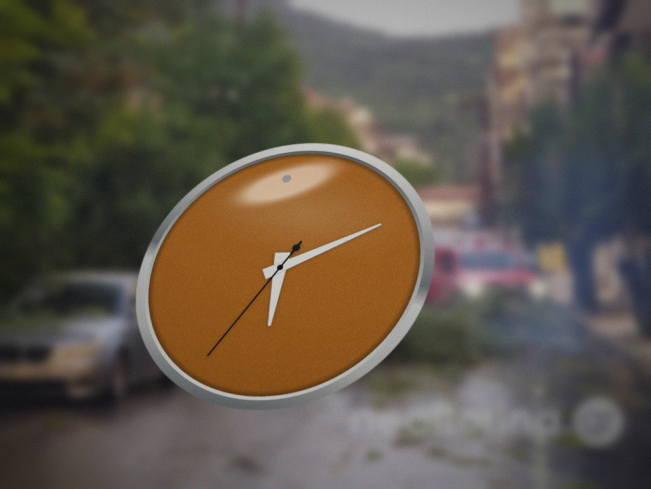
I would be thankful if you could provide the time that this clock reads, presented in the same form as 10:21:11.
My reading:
6:11:36
